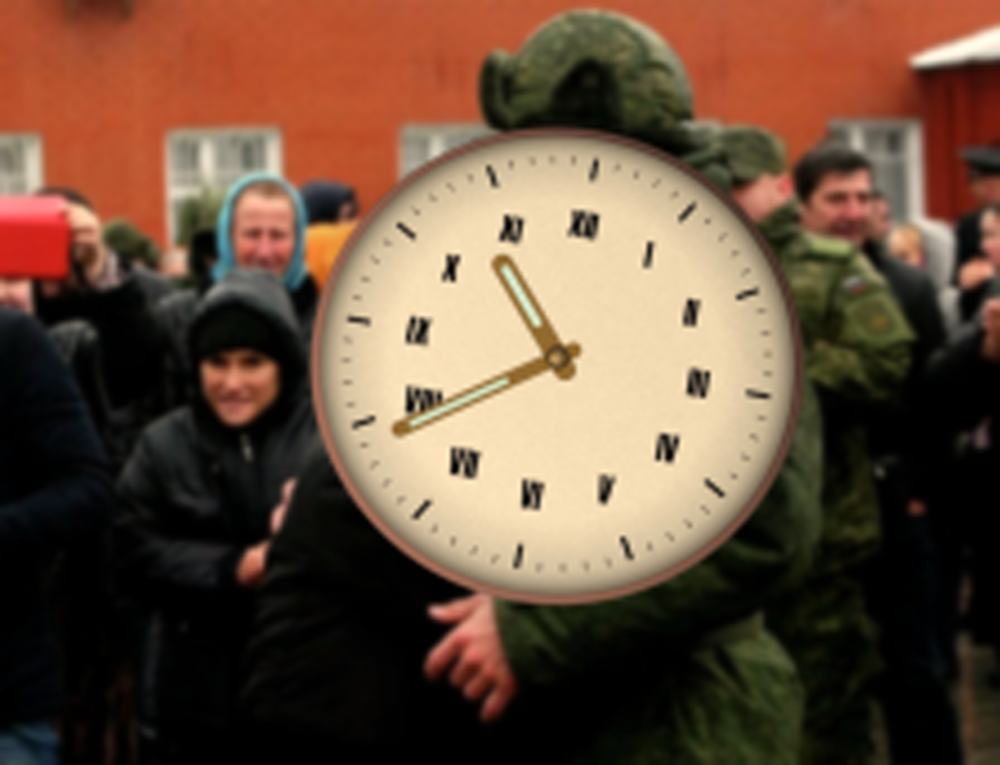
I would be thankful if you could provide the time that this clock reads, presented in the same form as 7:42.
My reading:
10:39
